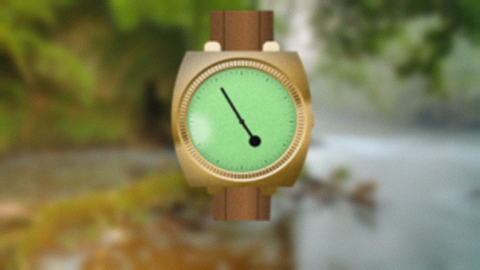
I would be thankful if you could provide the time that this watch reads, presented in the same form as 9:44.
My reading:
4:55
